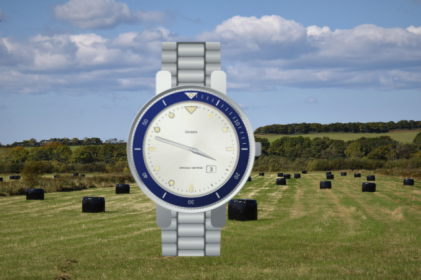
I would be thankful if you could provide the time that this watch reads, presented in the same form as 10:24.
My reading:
3:48
